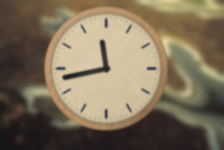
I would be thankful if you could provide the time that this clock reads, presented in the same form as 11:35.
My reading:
11:43
